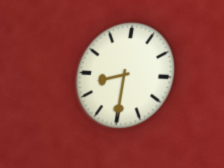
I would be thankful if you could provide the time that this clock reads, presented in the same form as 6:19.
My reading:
8:30
